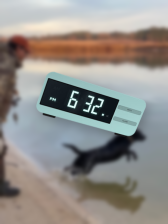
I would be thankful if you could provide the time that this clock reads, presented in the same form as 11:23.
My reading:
6:32
